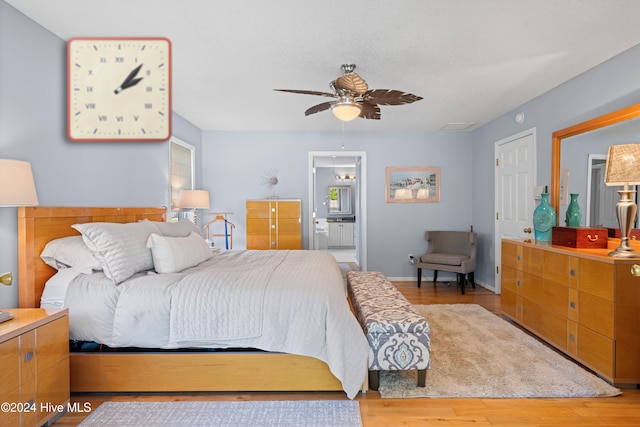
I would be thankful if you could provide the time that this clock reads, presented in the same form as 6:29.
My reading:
2:07
